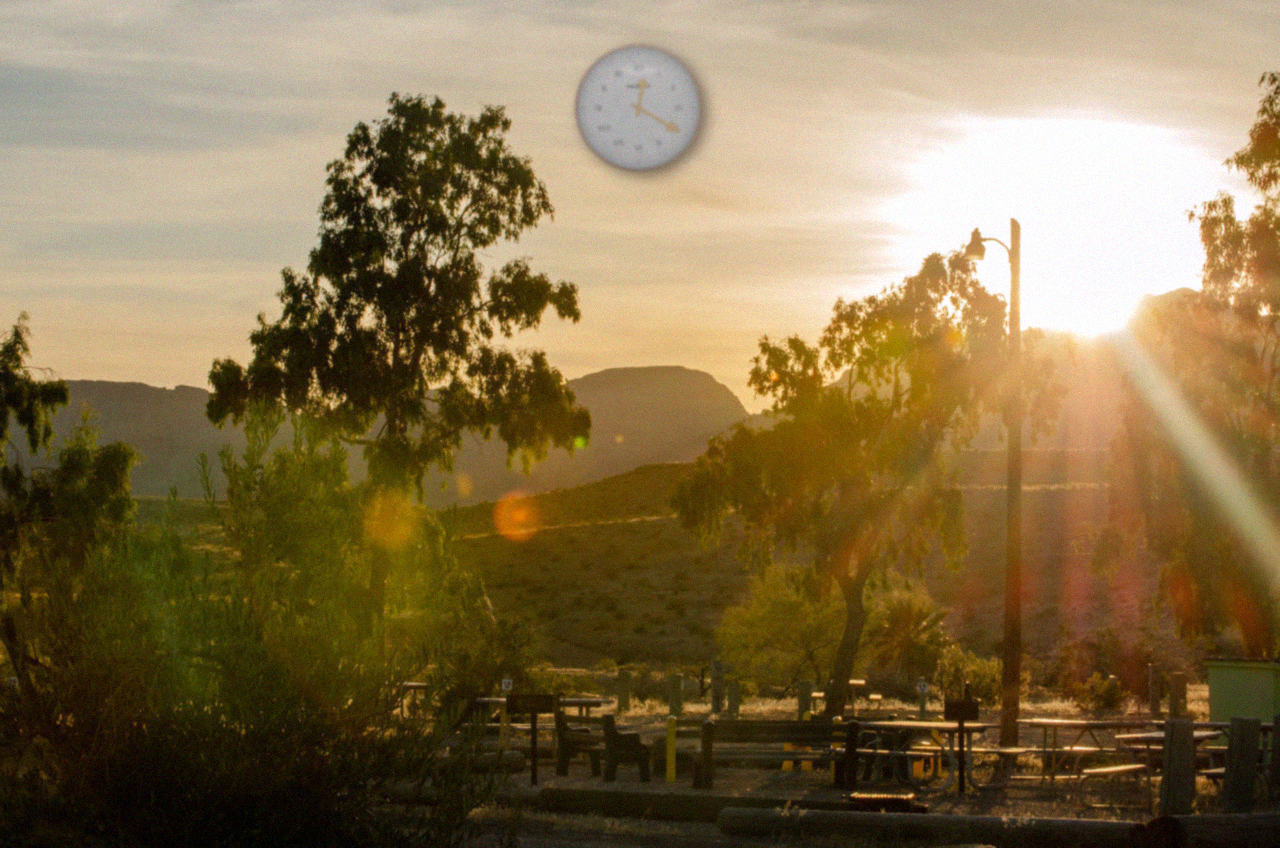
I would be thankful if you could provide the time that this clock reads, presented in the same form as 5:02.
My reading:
12:20
